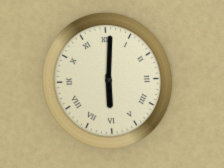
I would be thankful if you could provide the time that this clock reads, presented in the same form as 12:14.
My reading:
6:01
